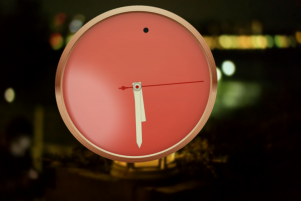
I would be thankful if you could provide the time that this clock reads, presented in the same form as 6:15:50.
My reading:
5:28:13
